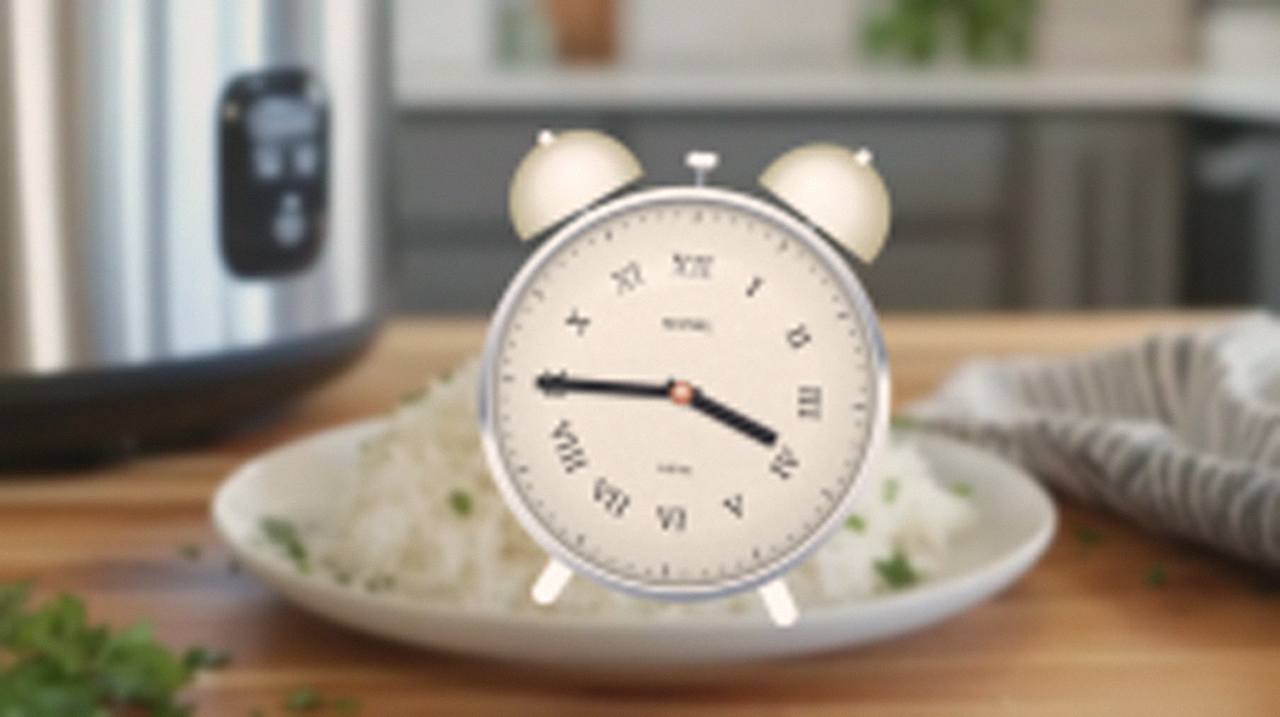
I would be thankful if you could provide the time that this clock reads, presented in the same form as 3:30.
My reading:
3:45
